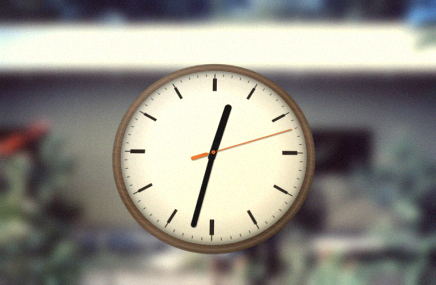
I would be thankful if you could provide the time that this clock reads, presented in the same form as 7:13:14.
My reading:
12:32:12
